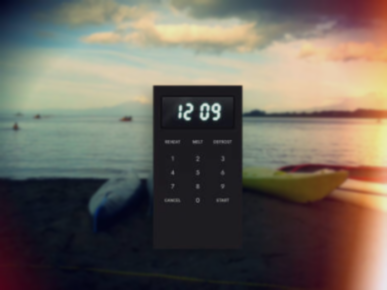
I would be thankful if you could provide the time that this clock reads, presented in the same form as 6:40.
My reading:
12:09
